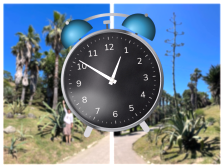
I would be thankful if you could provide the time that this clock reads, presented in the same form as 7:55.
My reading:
12:51
